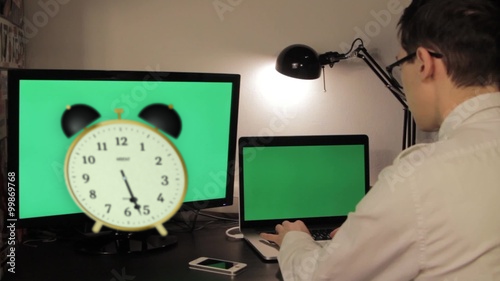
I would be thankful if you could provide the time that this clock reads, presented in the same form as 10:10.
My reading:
5:27
